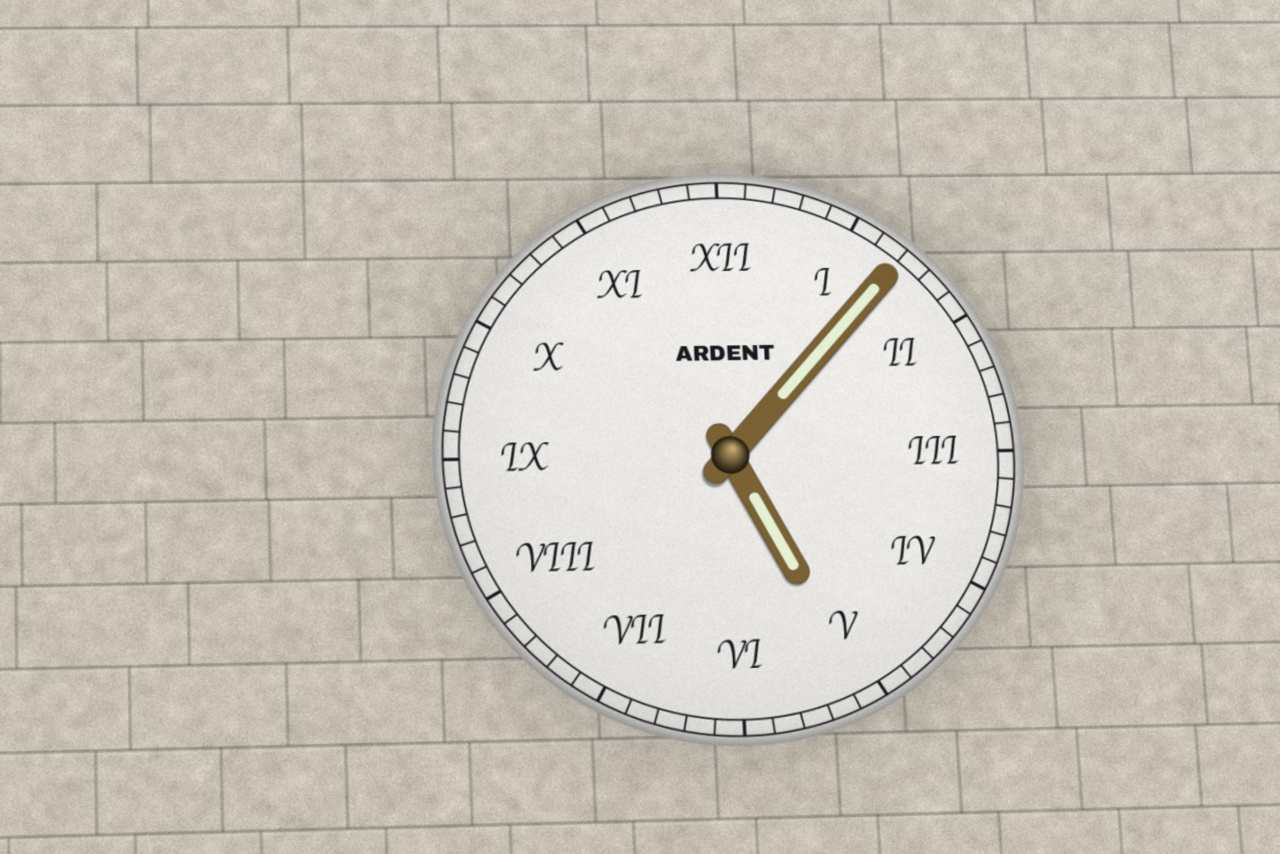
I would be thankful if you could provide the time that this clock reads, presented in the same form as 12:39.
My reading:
5:07
